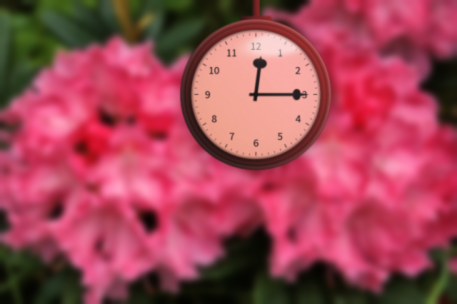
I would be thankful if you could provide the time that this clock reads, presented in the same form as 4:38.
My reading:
12:15
